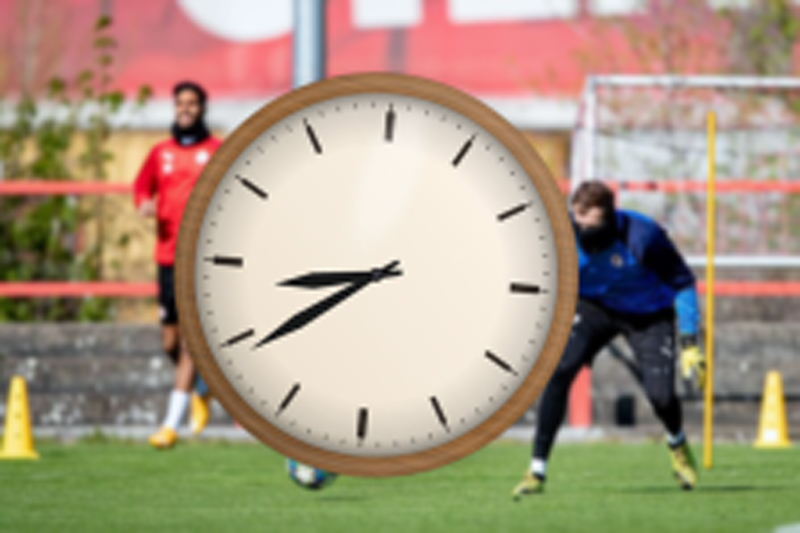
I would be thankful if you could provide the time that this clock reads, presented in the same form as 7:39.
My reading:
8:39
